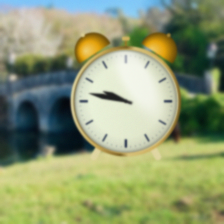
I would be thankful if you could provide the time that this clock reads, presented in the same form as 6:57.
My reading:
9:47
